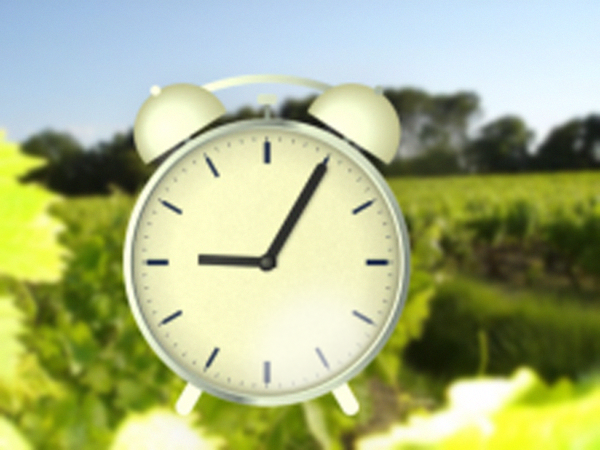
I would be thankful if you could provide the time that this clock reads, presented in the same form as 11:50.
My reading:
9:05
